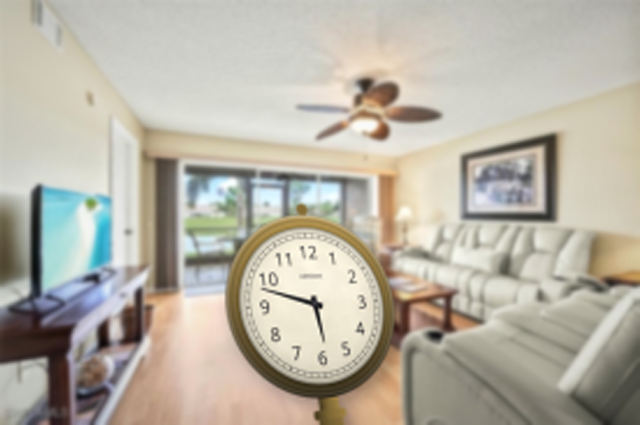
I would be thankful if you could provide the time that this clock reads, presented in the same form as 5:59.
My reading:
5:48
